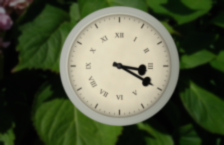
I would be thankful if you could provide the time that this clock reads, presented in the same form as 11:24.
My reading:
3:20
